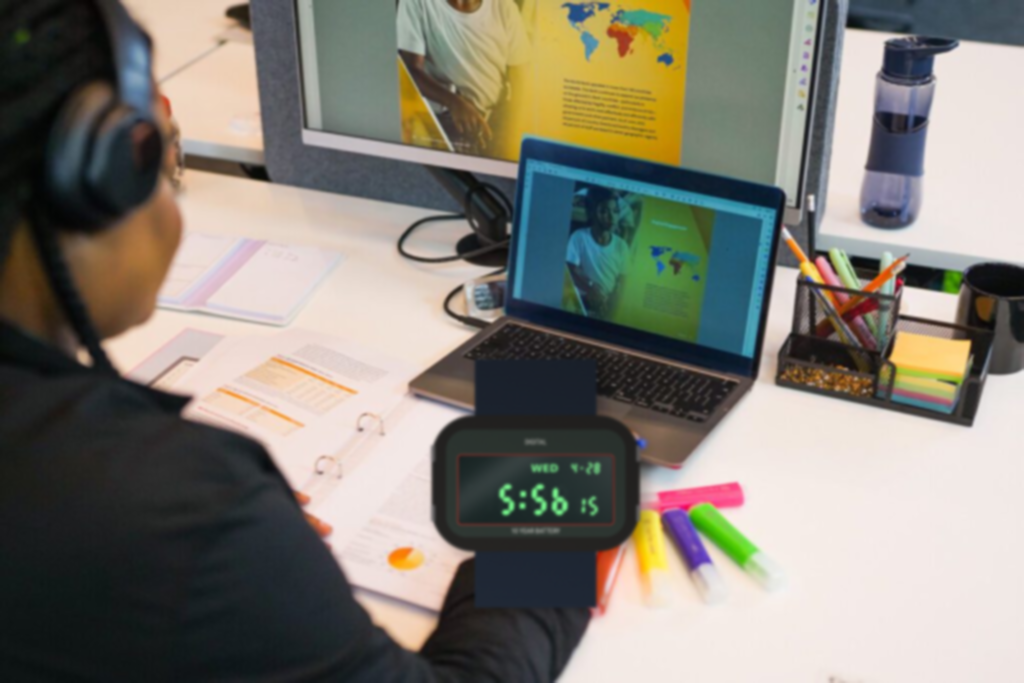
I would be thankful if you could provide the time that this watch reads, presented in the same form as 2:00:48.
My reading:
5:56:15
